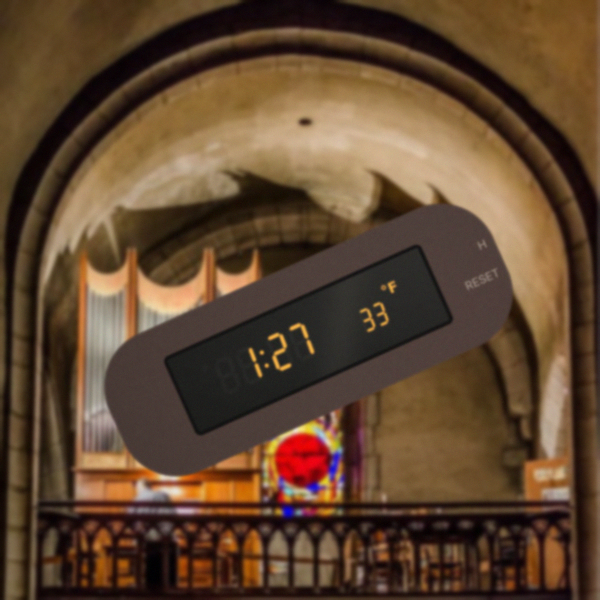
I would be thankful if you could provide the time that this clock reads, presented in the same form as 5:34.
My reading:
1:27
